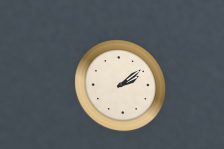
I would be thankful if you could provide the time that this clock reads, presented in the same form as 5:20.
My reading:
2:09
